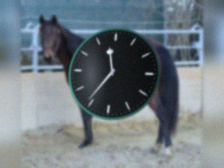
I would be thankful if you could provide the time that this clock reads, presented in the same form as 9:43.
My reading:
11:36
